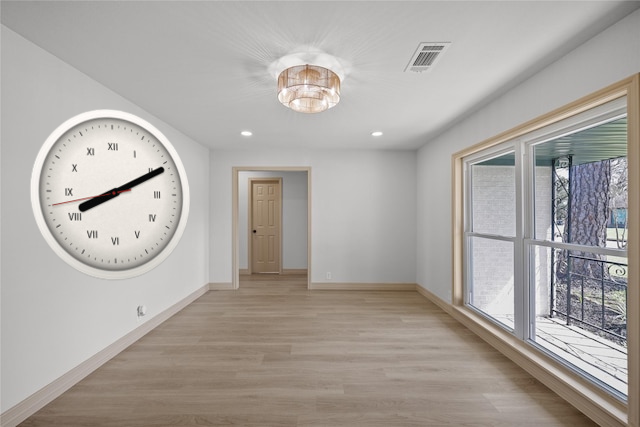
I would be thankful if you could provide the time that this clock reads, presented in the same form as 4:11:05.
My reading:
8:10:43
